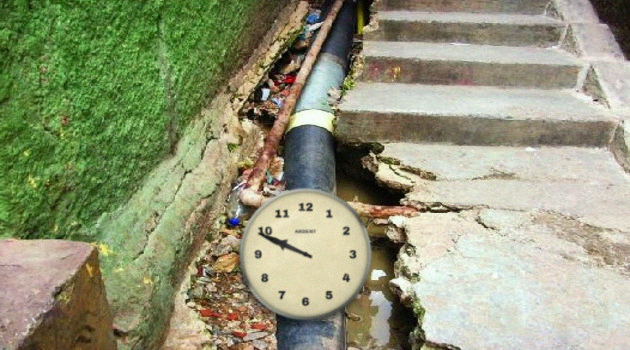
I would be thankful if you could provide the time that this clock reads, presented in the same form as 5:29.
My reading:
9:49
